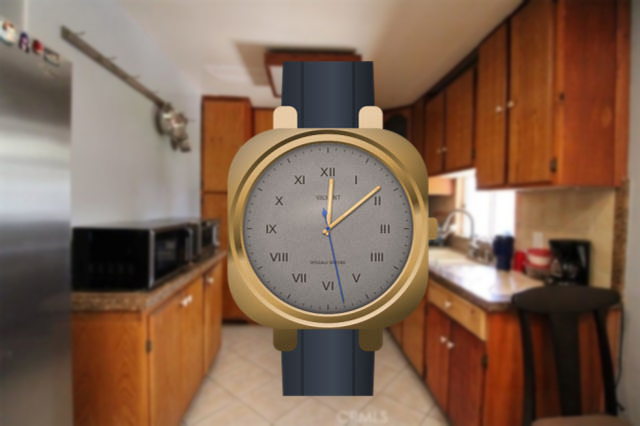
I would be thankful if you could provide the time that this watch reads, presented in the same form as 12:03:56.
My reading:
12:08:28
